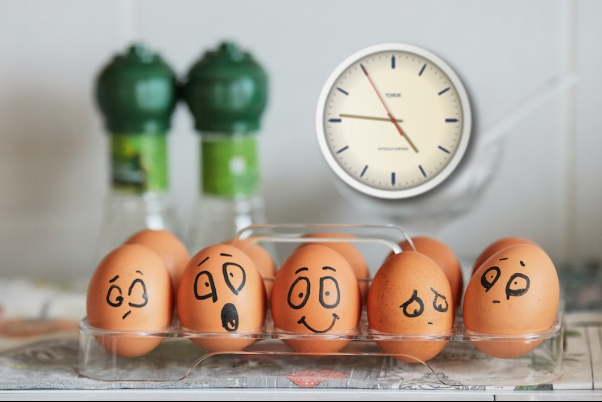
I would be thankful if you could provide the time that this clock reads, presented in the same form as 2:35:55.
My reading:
4:45:55
